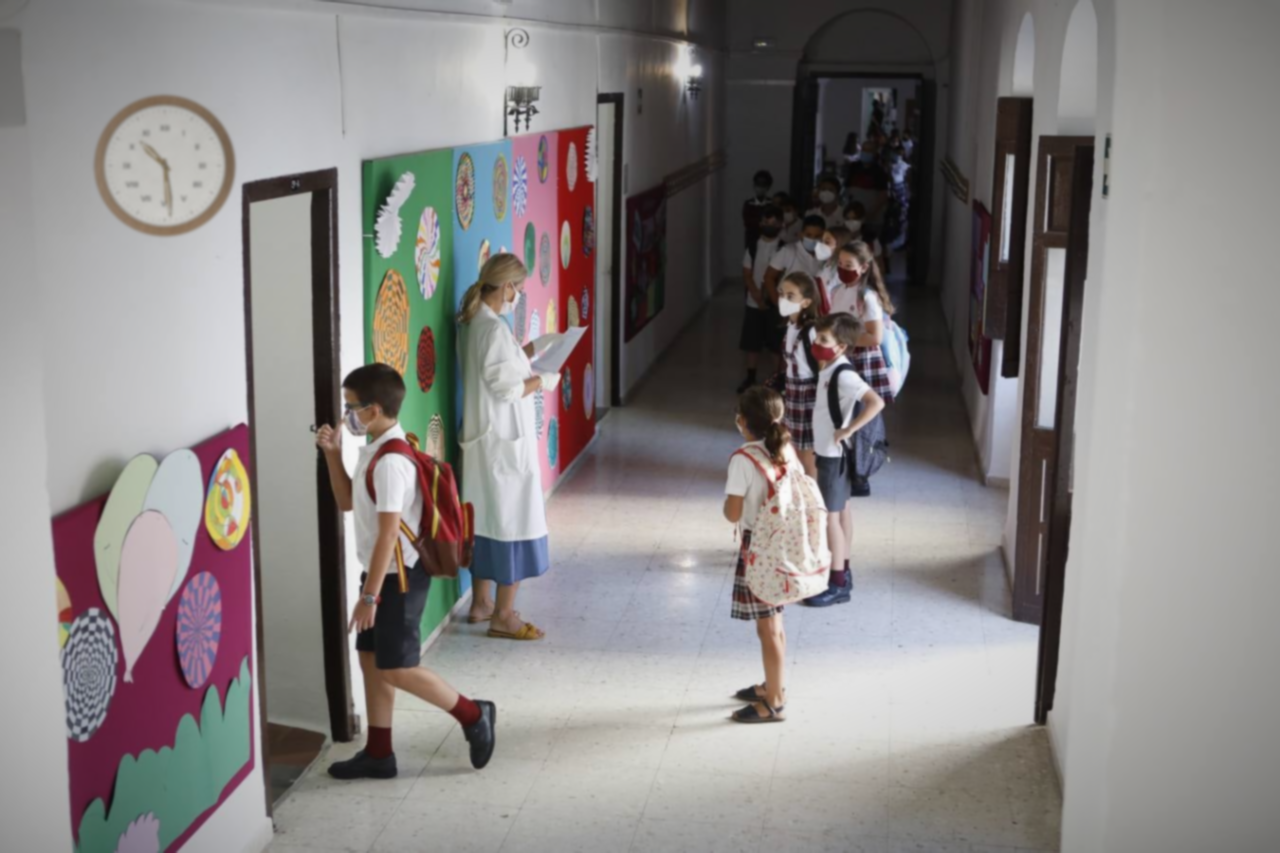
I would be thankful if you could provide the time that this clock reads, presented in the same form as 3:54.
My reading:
10:29
